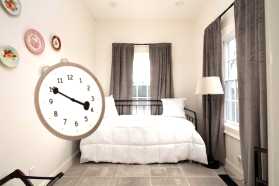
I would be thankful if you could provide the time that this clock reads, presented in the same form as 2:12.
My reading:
3:50
